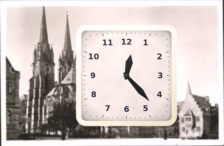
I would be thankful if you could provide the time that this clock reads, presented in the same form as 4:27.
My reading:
12:23
